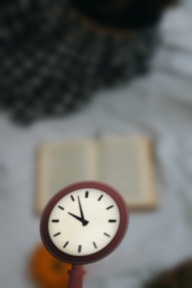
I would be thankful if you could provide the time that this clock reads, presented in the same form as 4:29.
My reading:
9:57
